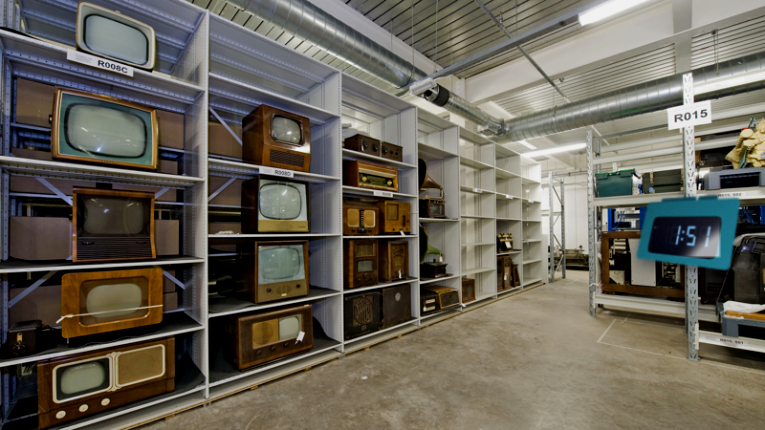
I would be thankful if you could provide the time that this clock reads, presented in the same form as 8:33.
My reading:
1:51
